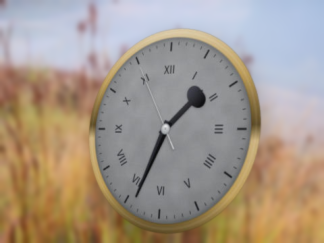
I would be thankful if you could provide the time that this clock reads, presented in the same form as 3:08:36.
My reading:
1:33:55
